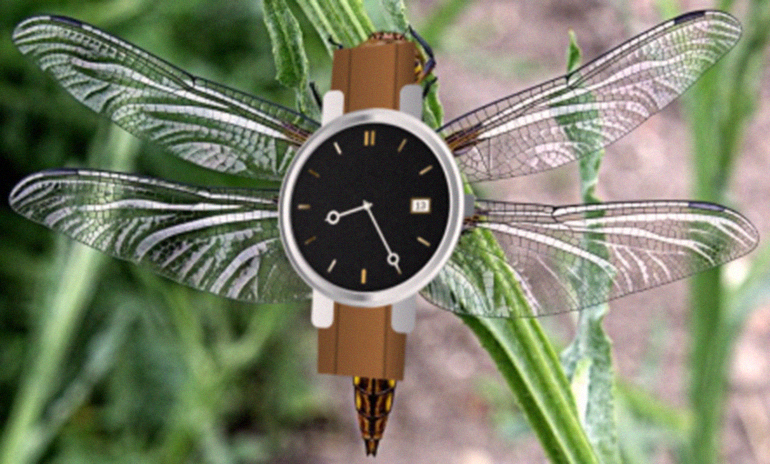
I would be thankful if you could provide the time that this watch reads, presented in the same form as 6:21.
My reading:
8:25
